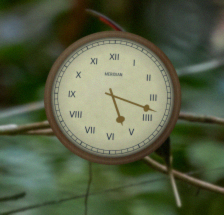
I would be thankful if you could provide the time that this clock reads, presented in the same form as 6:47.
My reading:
5:18
